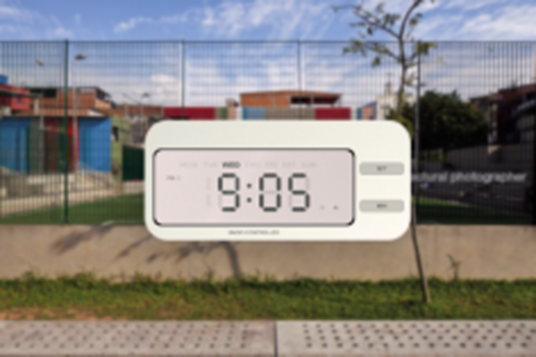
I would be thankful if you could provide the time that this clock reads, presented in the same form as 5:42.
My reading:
9:05
